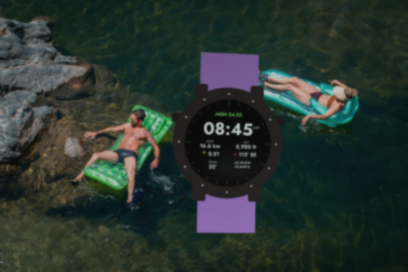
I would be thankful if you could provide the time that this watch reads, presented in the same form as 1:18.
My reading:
8:45
